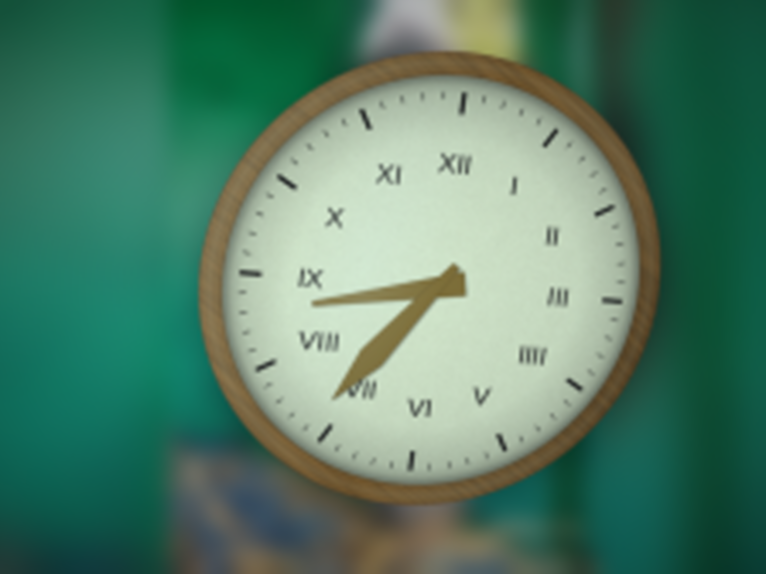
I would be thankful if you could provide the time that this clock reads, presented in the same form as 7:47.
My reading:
8:36
